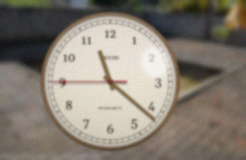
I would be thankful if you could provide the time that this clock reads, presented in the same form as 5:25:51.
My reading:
11:21:45
